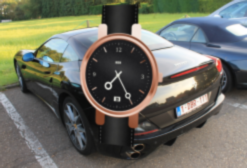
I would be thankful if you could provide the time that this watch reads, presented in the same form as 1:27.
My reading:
7:25
